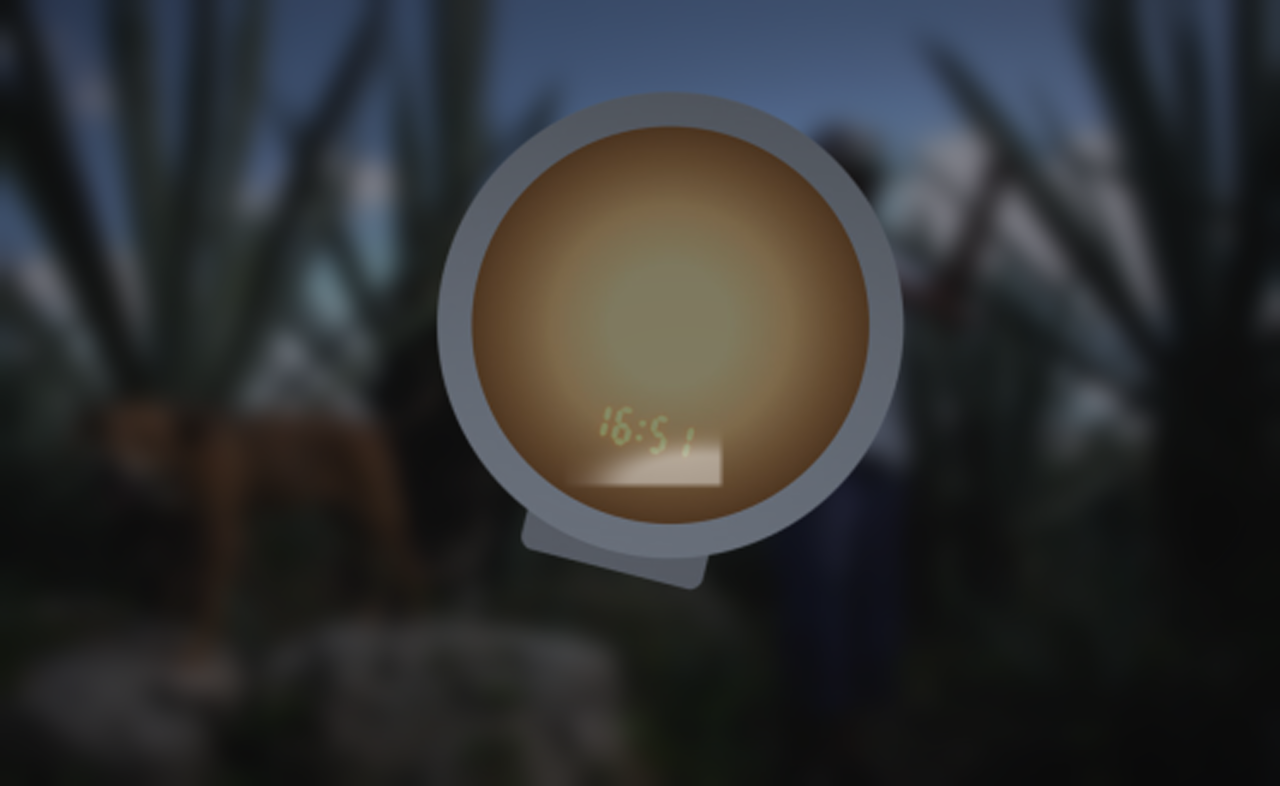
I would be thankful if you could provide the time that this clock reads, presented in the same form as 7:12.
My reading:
16:51
